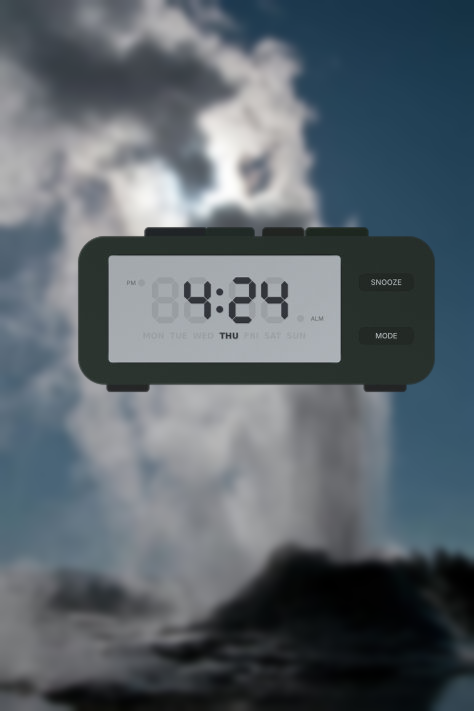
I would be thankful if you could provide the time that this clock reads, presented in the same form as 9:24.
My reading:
4:24
